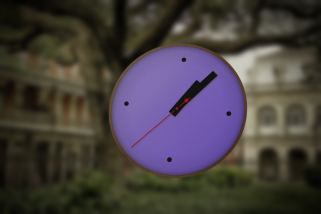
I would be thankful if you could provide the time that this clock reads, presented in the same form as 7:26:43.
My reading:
1:06:37
